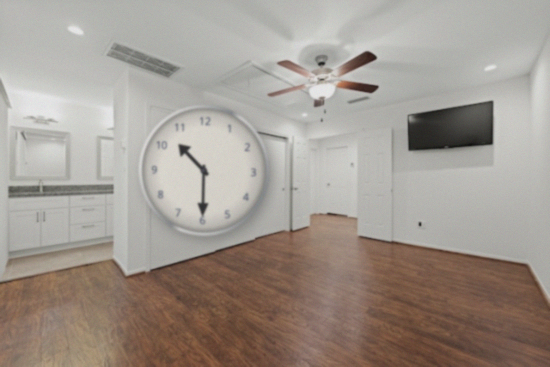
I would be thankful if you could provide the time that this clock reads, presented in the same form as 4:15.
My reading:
10:30
